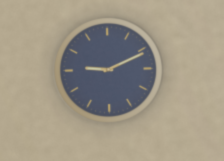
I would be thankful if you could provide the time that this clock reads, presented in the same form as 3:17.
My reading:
9:11
